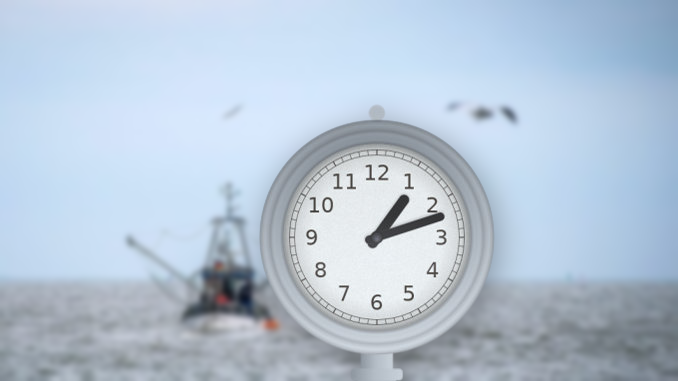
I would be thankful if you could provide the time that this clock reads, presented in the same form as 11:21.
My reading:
1:12
